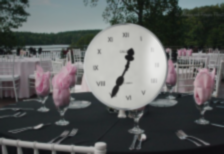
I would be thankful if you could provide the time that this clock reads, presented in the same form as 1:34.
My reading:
12:35
